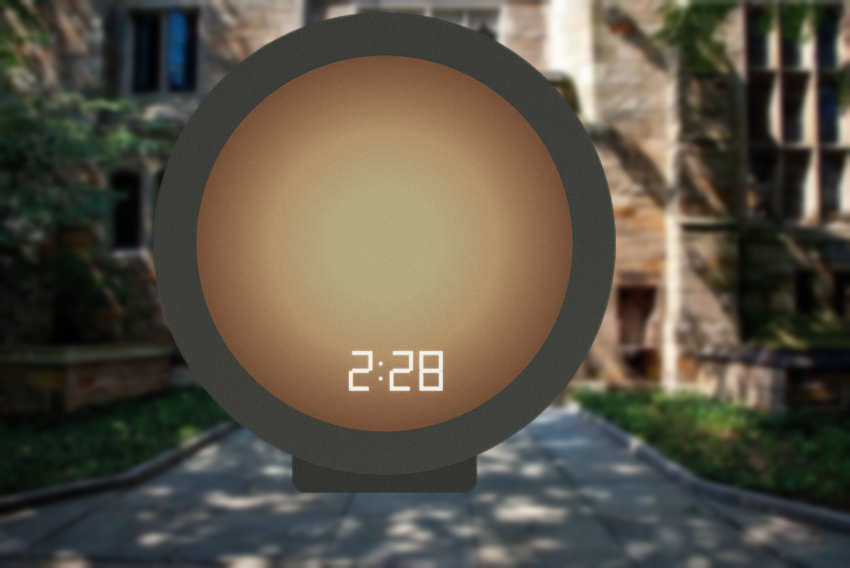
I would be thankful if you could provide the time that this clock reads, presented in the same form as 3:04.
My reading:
2:28
